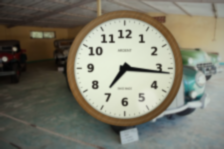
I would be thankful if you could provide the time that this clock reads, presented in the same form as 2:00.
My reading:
7:16
